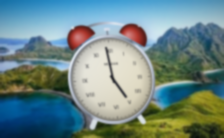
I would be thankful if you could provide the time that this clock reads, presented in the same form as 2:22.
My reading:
4:59
